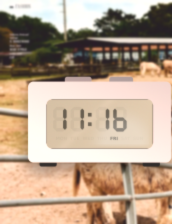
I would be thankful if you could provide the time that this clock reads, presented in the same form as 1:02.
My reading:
11:16
